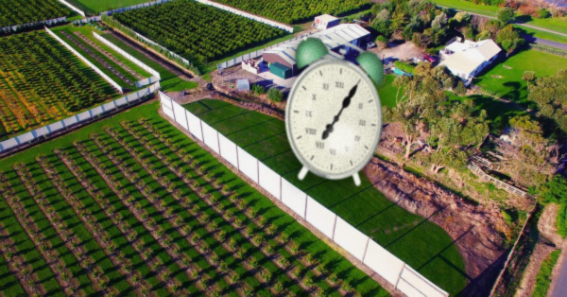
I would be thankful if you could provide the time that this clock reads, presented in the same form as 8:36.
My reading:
7:05
